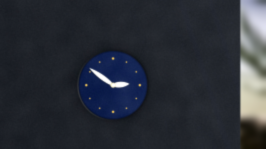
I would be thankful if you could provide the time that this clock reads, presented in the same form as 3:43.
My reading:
2:51
